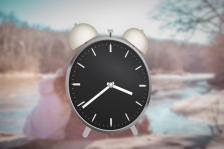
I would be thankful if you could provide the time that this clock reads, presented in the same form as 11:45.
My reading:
3:39
